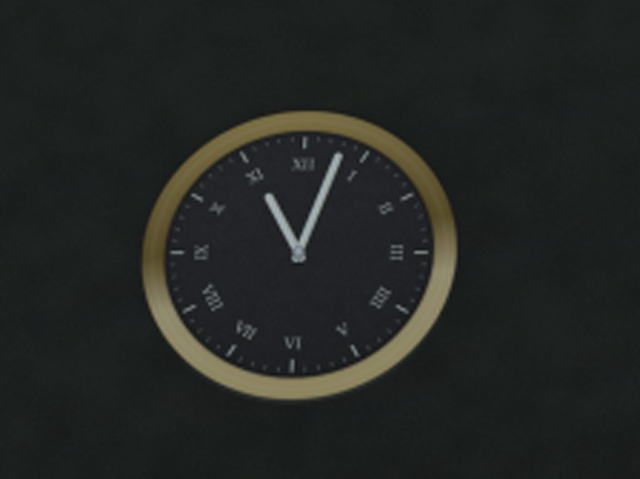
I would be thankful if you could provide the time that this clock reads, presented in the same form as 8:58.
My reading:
11:03
